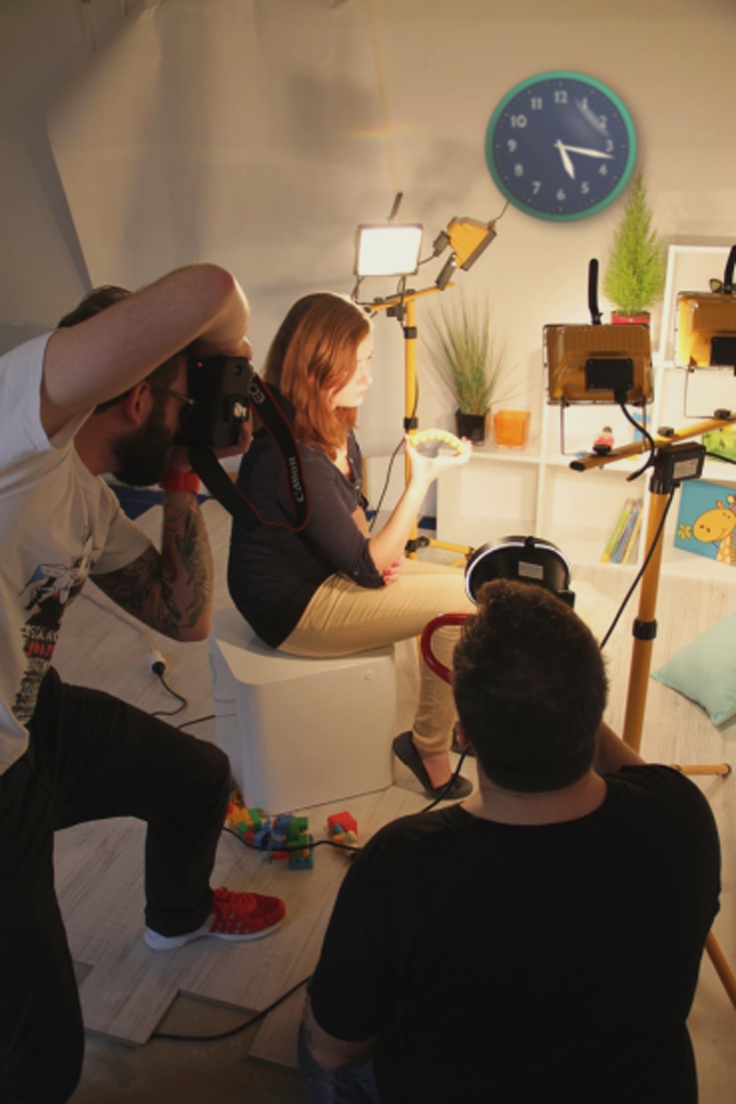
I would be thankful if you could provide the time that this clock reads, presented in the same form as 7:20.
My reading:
5:17
